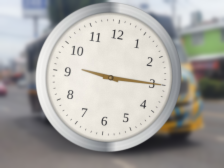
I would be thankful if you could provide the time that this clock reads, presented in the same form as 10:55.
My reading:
9:15
